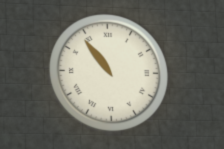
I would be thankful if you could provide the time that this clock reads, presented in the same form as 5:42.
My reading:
10:54
